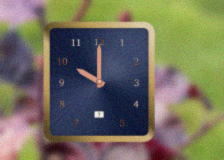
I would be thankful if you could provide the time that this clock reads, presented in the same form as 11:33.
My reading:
10:00
